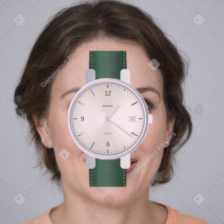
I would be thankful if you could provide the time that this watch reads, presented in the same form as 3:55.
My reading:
1:21
